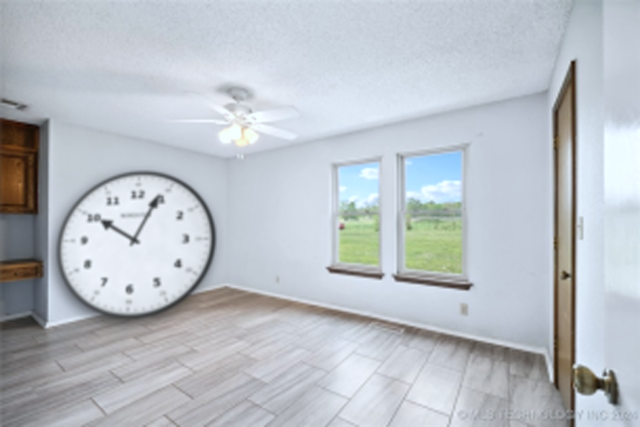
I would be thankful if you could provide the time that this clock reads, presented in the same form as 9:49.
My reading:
10:04
